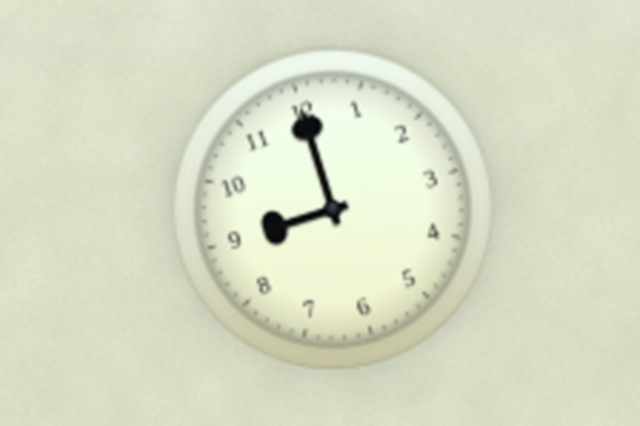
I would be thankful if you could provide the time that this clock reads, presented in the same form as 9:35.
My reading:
9:00
